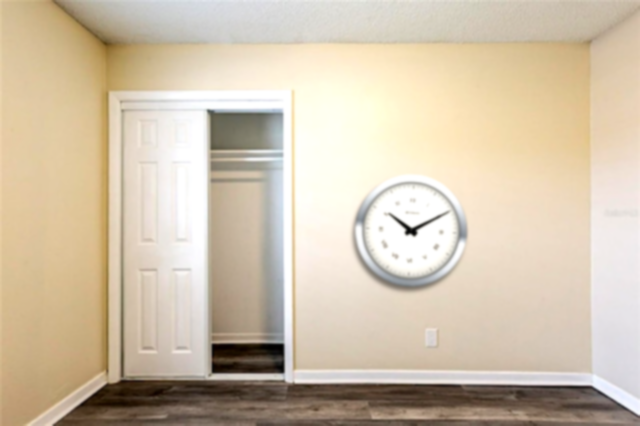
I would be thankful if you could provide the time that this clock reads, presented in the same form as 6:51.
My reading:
10:10
